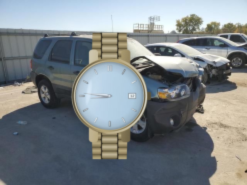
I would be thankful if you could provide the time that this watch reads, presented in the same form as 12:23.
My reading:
8:46
